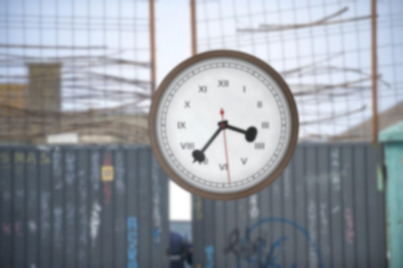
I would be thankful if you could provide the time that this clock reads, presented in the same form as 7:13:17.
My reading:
3:36:29
